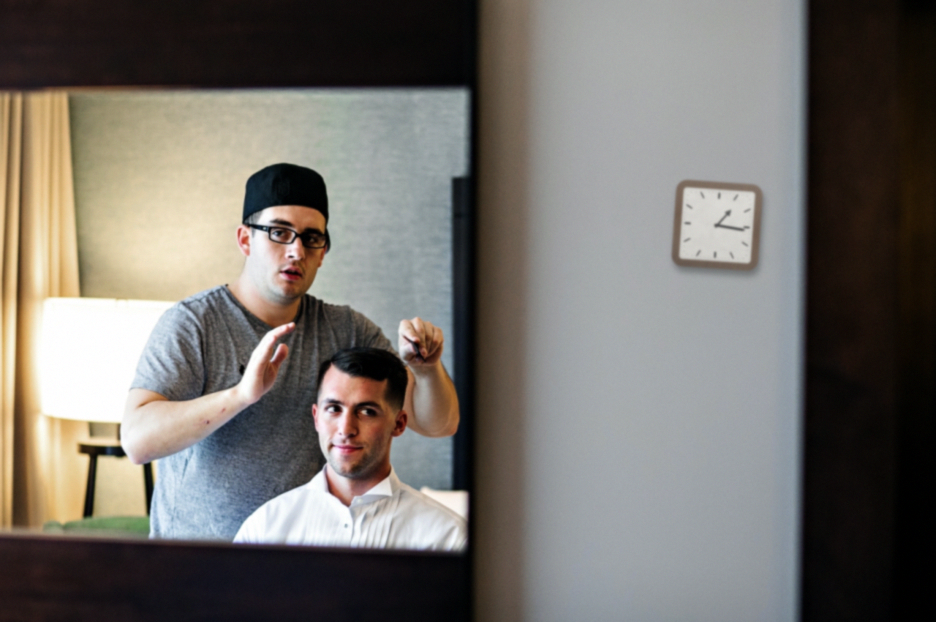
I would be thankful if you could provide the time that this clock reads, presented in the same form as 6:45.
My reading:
1:16
